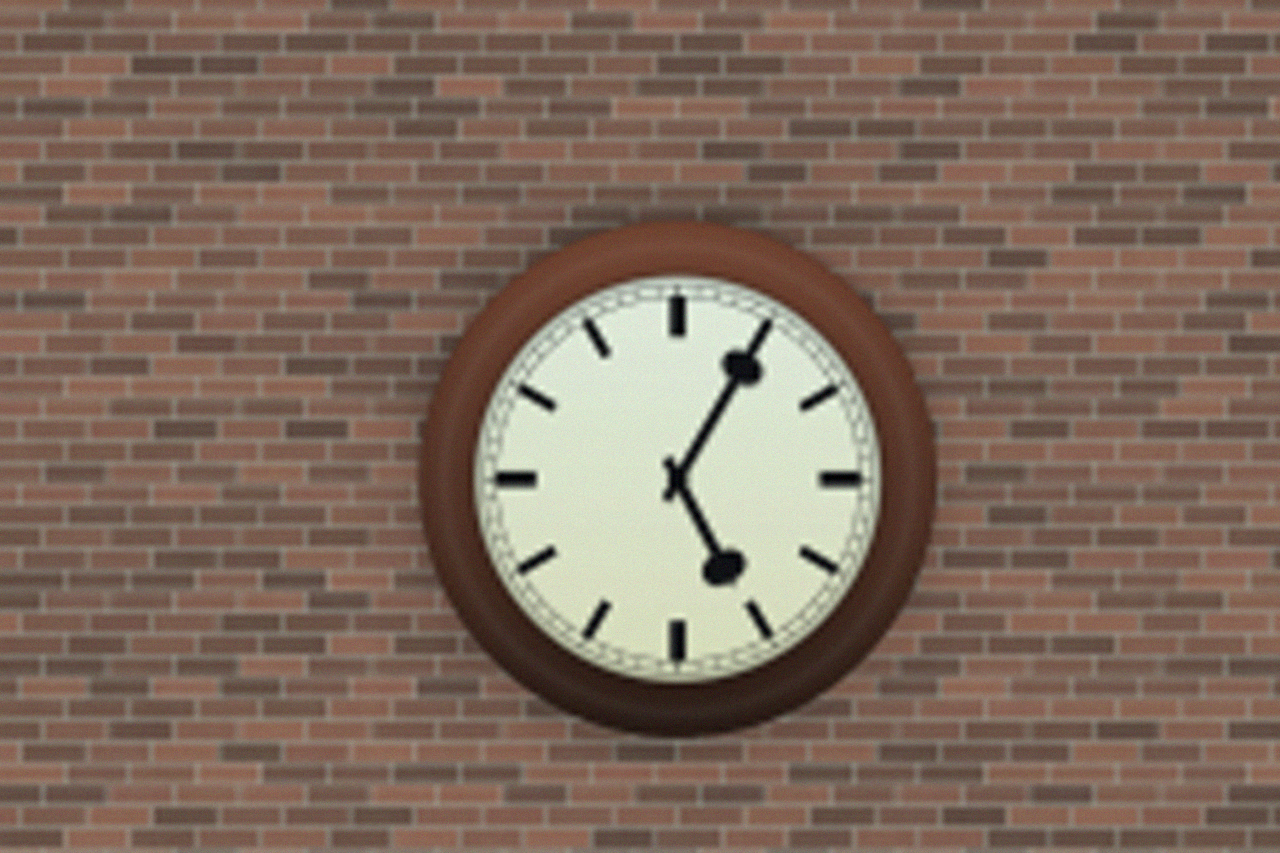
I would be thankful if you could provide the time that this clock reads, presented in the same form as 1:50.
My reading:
5:05
